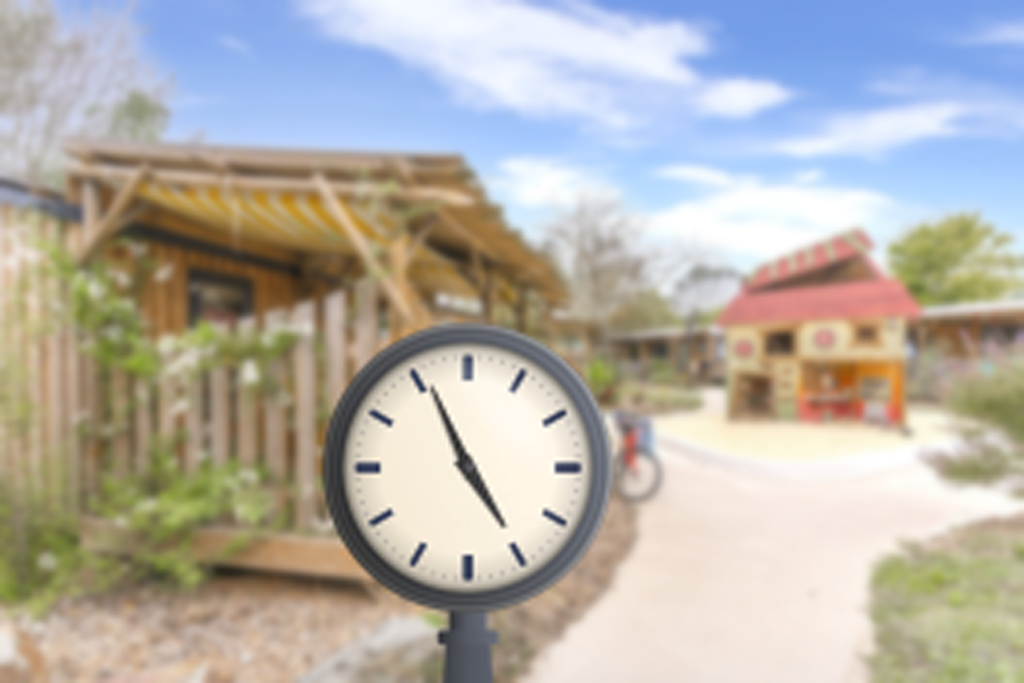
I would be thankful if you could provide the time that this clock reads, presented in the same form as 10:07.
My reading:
4:56
